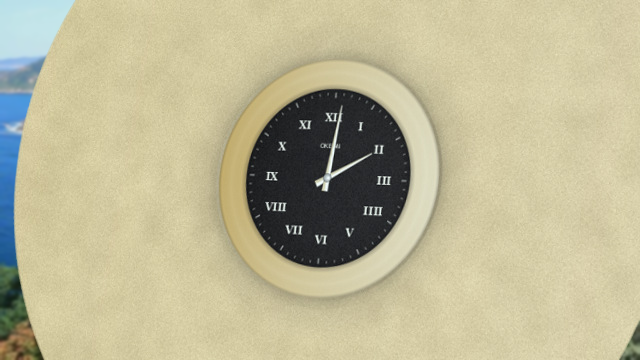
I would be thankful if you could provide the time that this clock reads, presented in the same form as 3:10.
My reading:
2:01
